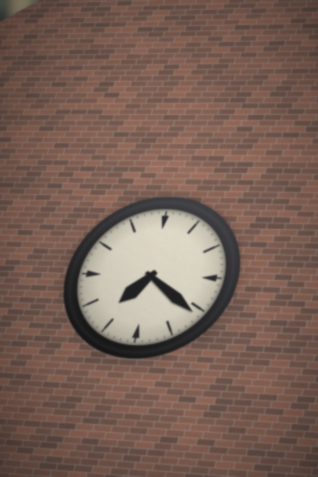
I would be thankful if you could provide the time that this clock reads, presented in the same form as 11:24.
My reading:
7:21
